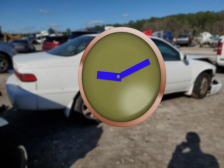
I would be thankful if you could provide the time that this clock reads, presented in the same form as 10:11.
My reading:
9:11
